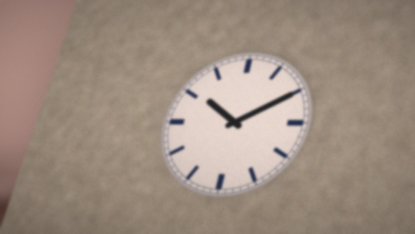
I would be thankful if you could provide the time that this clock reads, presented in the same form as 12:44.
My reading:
10:10
